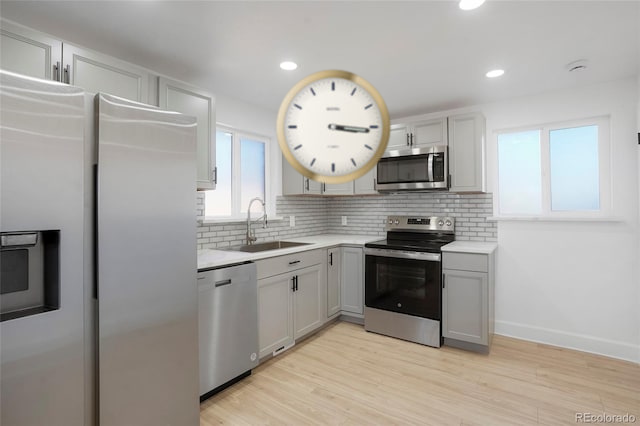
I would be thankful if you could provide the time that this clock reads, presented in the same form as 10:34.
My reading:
3:16
